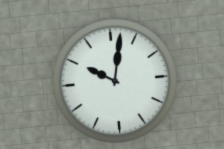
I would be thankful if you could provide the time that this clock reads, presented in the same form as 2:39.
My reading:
10:02
